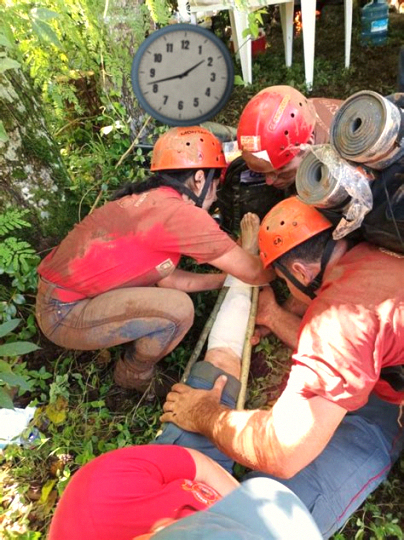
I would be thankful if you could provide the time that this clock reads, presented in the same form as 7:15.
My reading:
1:42
